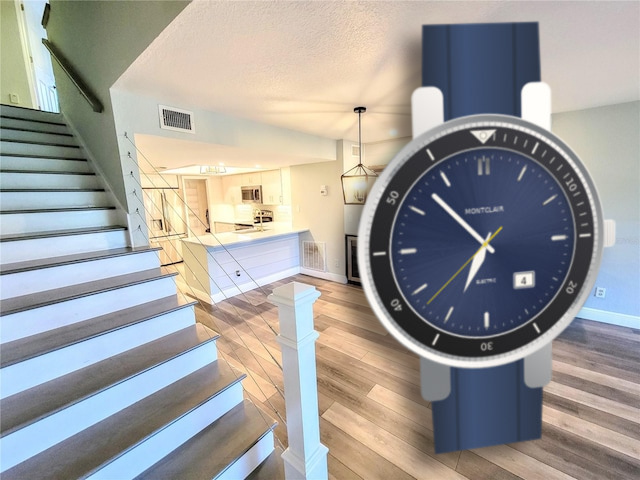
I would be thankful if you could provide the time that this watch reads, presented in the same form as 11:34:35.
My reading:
6:52:38
